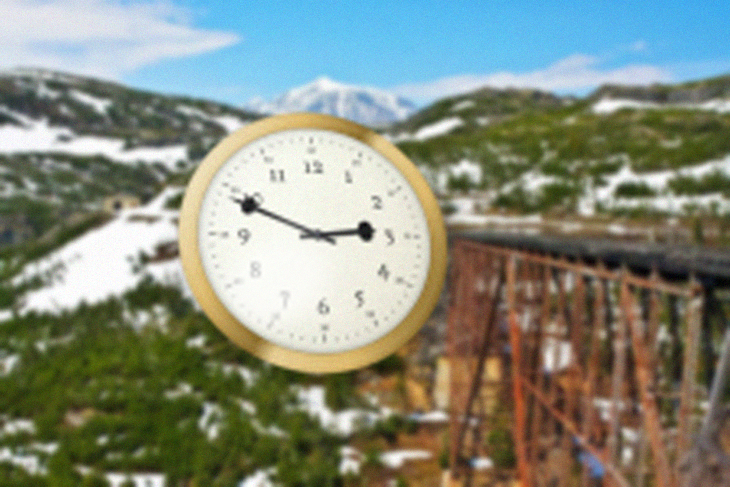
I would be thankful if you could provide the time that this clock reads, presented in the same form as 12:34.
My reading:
2:49
